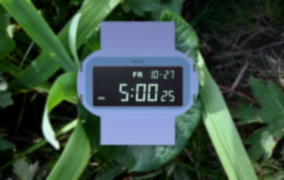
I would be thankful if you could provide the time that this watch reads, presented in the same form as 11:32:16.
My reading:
5:00:25
